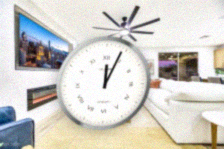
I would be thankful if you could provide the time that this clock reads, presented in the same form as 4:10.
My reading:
12:04
